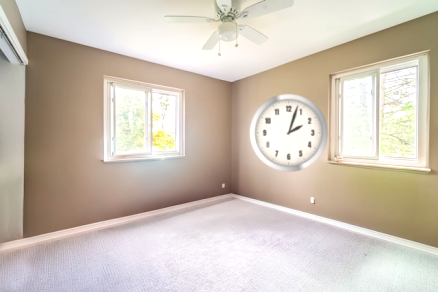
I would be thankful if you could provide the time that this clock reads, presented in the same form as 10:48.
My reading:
2:03
